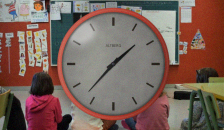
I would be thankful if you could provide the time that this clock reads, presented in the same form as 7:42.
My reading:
1:37
